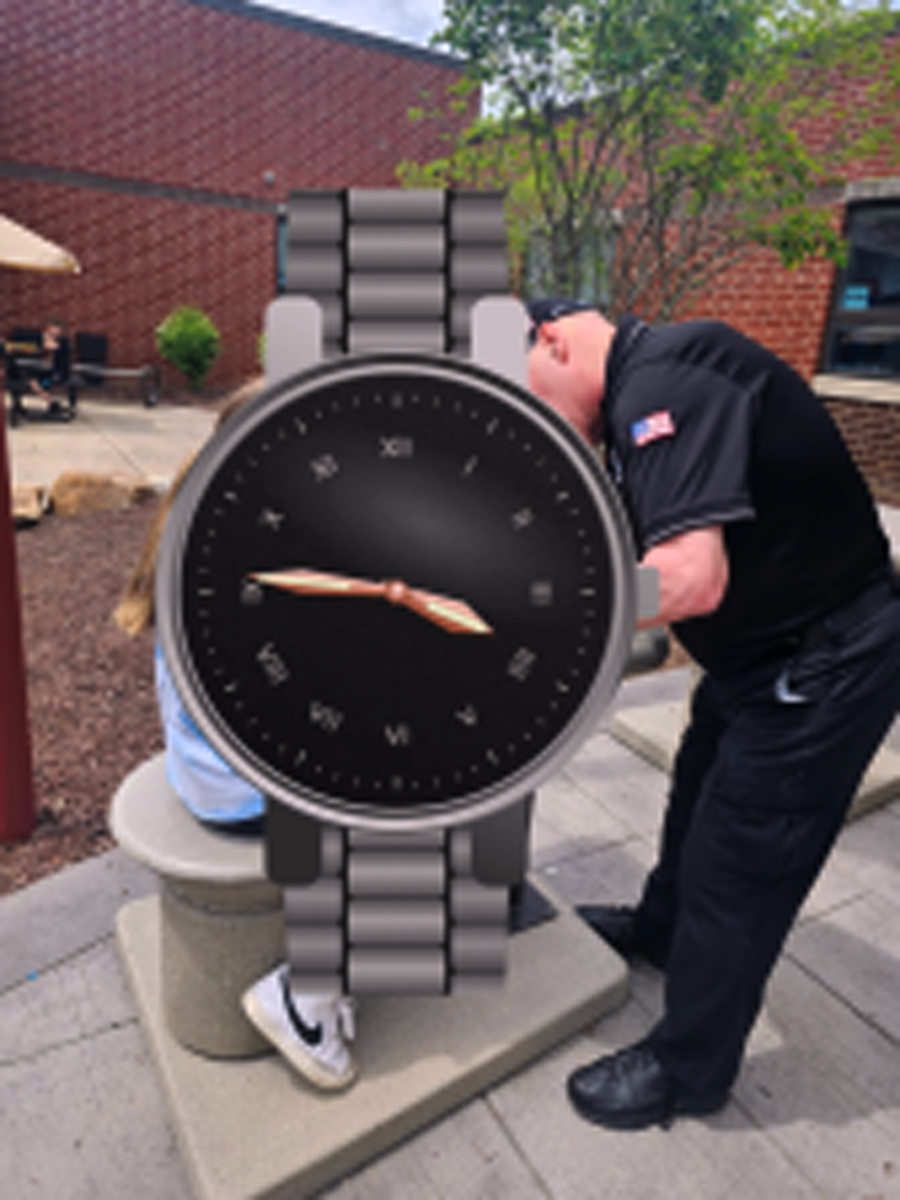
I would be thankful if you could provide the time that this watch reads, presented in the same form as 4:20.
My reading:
3:46
